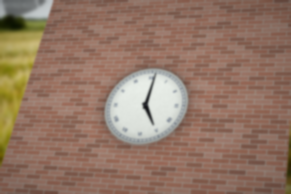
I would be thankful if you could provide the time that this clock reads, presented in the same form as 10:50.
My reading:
5:01
